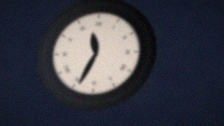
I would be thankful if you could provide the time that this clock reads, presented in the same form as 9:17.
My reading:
11:34
